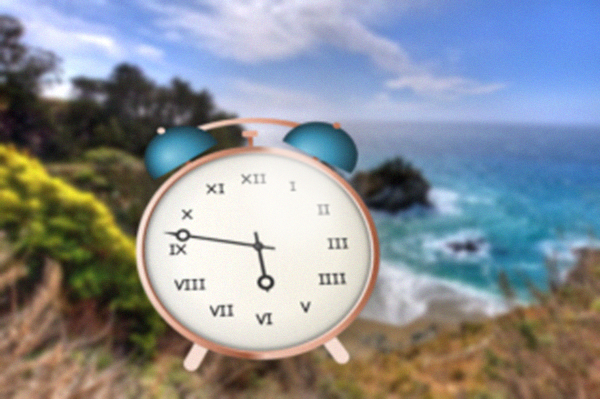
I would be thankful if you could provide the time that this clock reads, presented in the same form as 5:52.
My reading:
5:47
